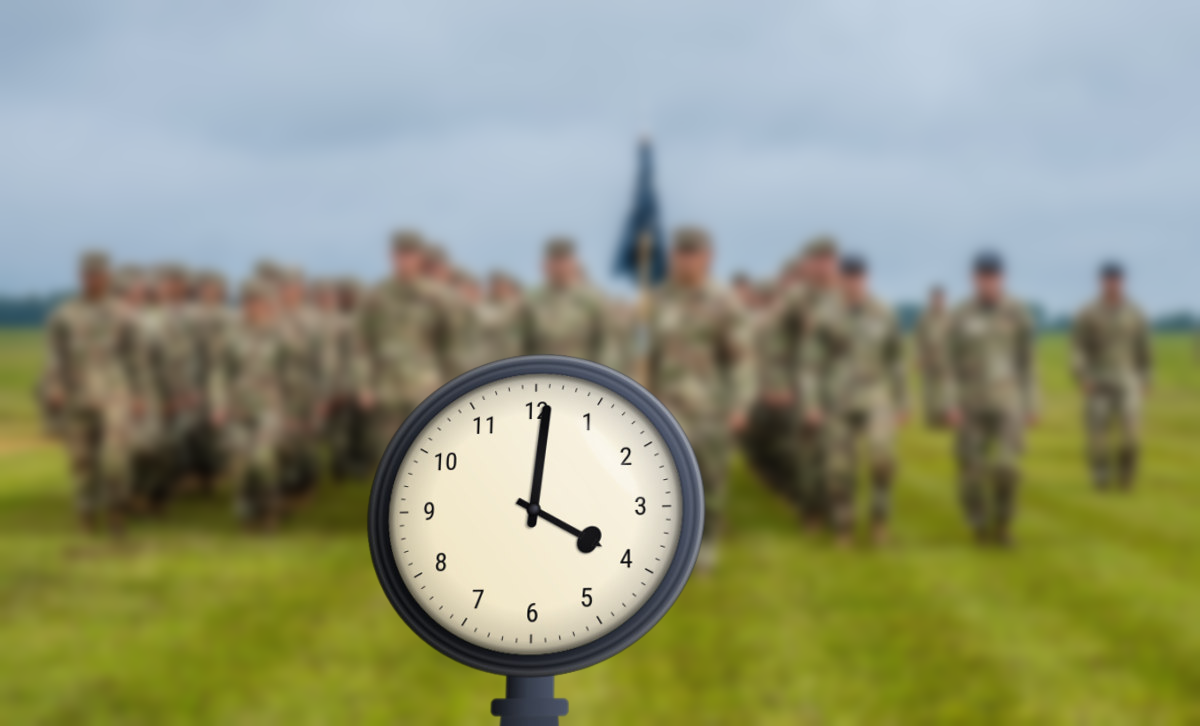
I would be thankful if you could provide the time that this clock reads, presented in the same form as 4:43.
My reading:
4:01
